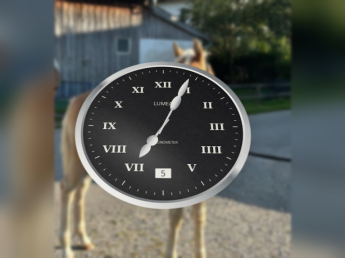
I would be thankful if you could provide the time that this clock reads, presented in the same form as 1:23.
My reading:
7:04
